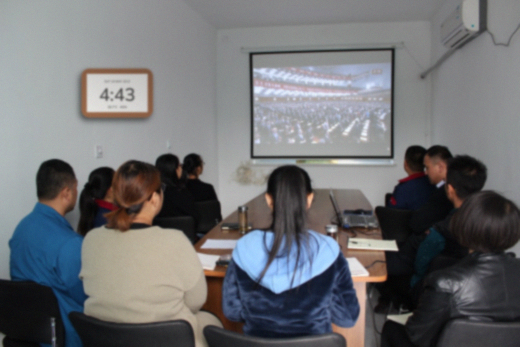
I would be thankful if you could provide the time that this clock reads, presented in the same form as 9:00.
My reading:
4:43
